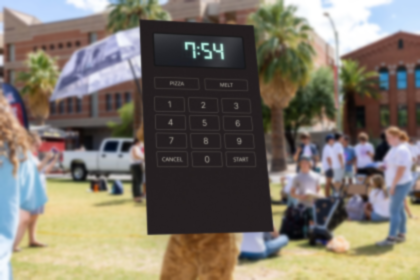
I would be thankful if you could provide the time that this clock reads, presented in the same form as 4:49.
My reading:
7:54
